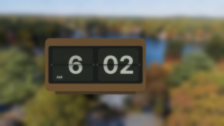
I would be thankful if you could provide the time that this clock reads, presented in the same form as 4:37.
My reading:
6:02
